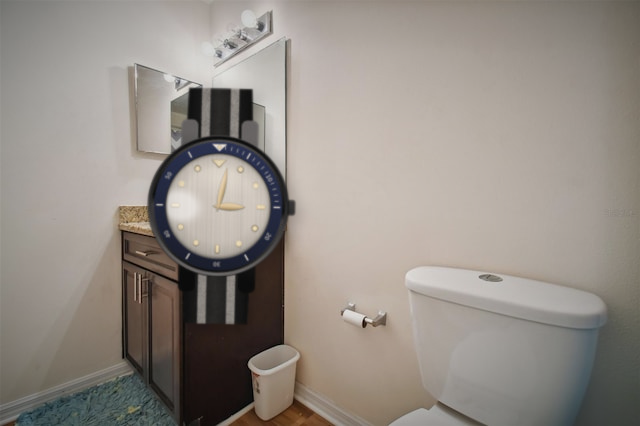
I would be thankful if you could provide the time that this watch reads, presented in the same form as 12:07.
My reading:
3:02
